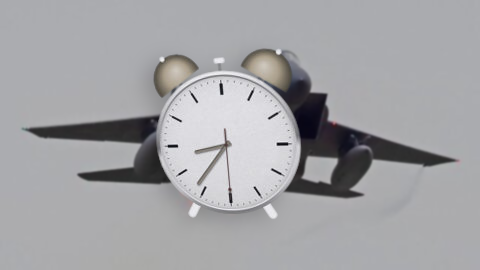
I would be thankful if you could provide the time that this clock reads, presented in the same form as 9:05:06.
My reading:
8:36:30
